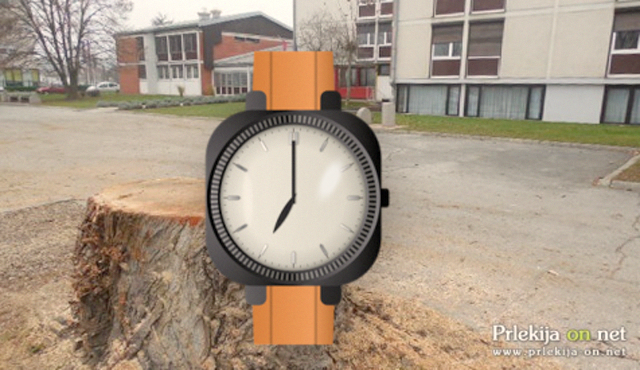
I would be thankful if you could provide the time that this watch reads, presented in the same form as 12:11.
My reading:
7:00
